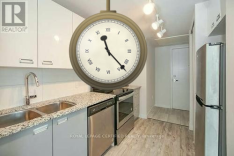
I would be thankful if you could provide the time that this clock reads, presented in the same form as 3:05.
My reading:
11:23
